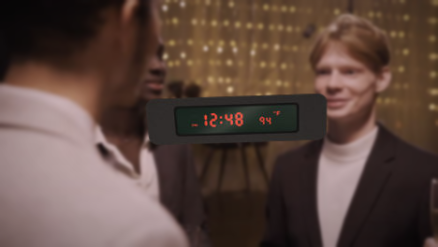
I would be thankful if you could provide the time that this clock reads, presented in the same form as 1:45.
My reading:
12:48
